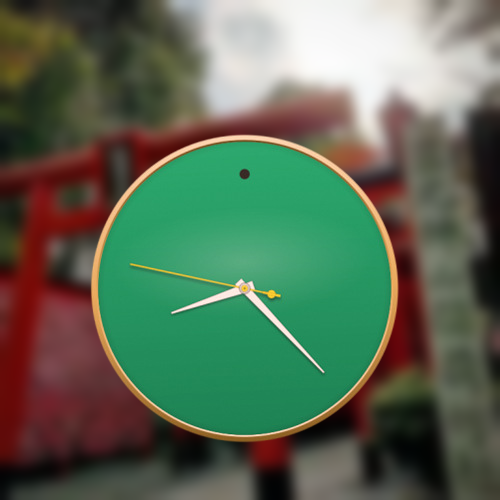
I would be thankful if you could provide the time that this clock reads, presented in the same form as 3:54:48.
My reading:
8:22:47
